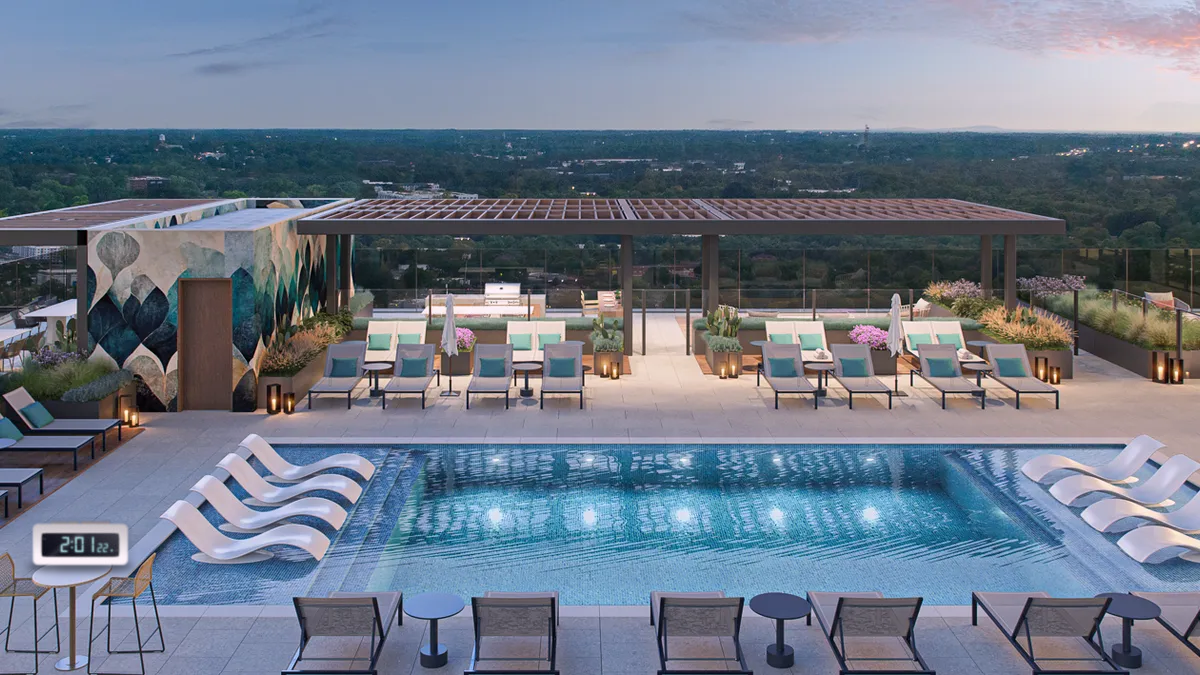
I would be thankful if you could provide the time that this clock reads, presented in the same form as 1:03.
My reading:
2:01
